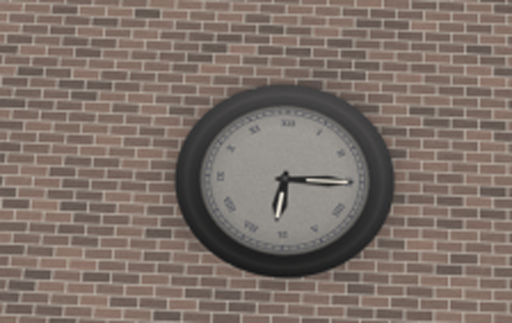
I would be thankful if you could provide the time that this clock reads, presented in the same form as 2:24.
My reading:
6:15
